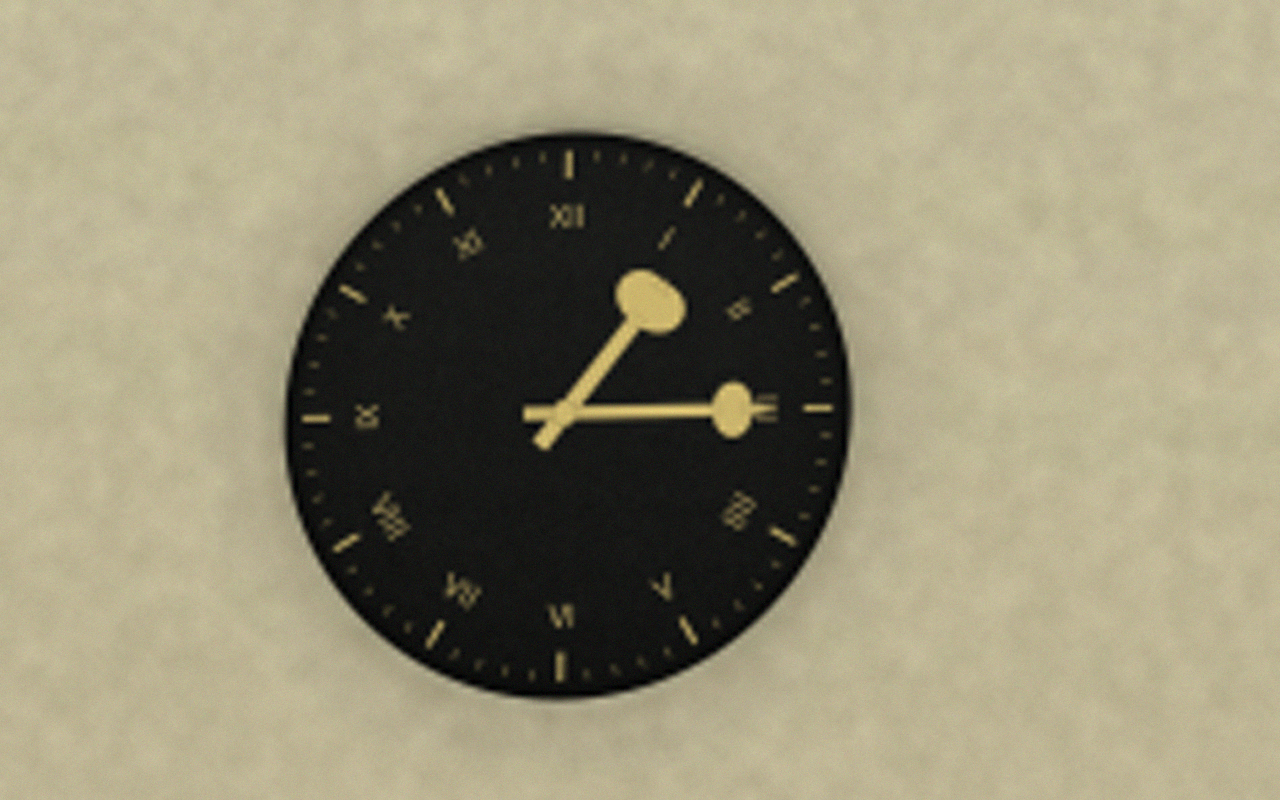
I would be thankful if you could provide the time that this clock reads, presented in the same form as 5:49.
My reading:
1:15
